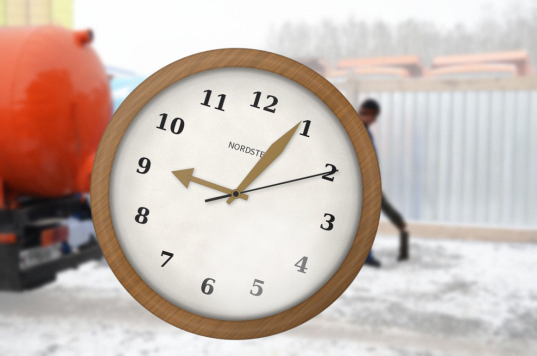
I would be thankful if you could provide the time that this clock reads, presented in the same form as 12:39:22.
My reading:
9:04:10
